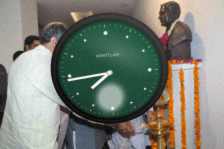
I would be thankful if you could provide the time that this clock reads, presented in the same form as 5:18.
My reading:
7:44
